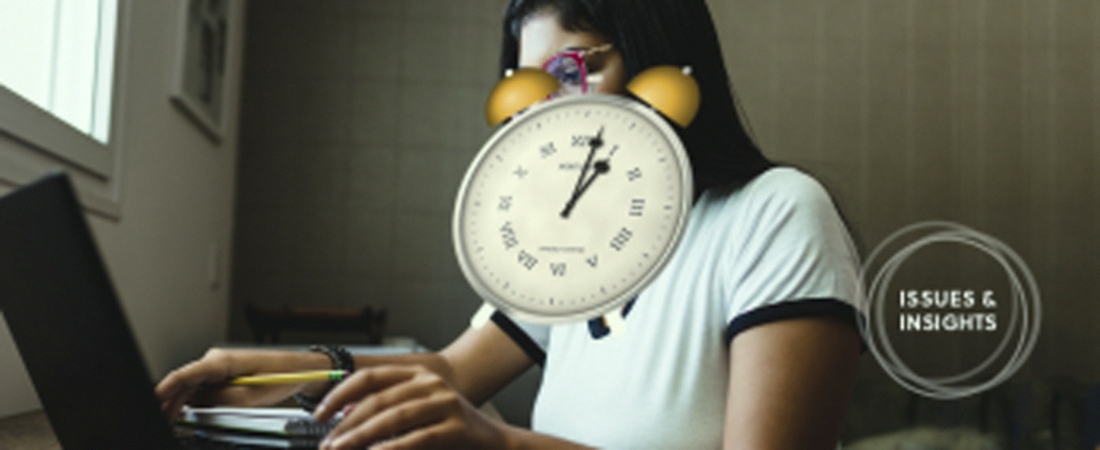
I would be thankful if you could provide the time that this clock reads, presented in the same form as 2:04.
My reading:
1:02
